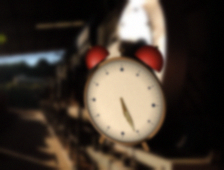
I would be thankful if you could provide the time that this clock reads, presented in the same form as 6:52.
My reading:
5:26
